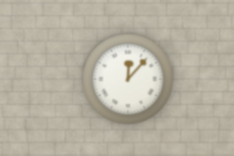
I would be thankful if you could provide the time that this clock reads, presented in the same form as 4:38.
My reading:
12:07
